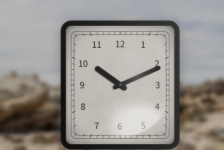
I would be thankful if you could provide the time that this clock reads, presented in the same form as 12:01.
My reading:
10:11
